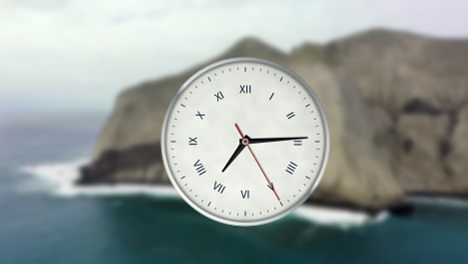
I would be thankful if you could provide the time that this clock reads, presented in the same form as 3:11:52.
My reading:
7:14:25
